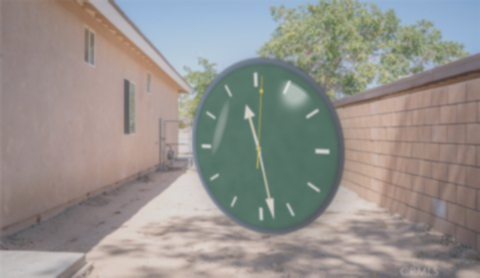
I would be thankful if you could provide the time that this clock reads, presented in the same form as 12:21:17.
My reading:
11:28:01
